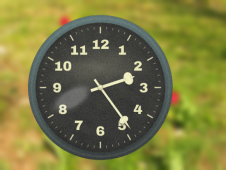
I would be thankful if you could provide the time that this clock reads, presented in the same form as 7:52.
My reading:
2:24
